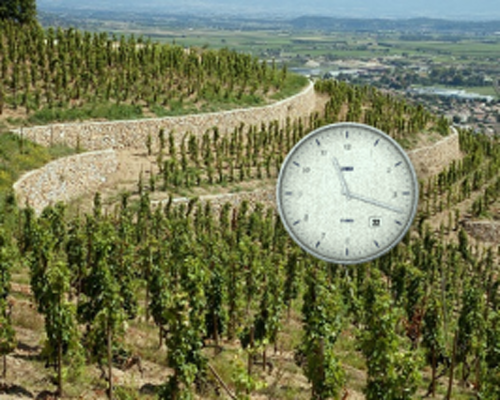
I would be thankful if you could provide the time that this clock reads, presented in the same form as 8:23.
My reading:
11:18
